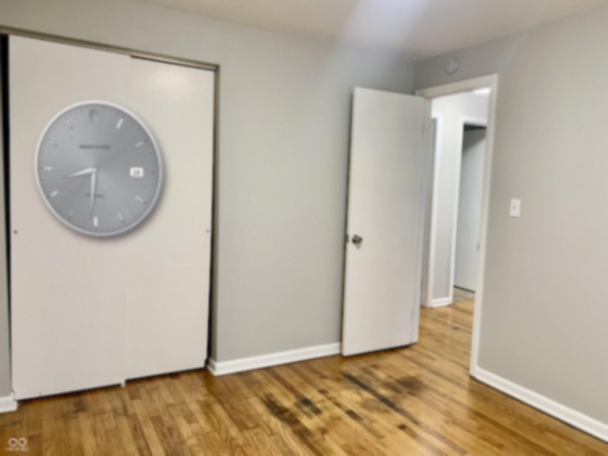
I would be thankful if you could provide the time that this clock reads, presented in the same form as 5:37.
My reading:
8:31
